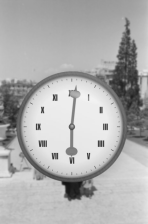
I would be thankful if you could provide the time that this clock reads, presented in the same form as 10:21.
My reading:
6:01
